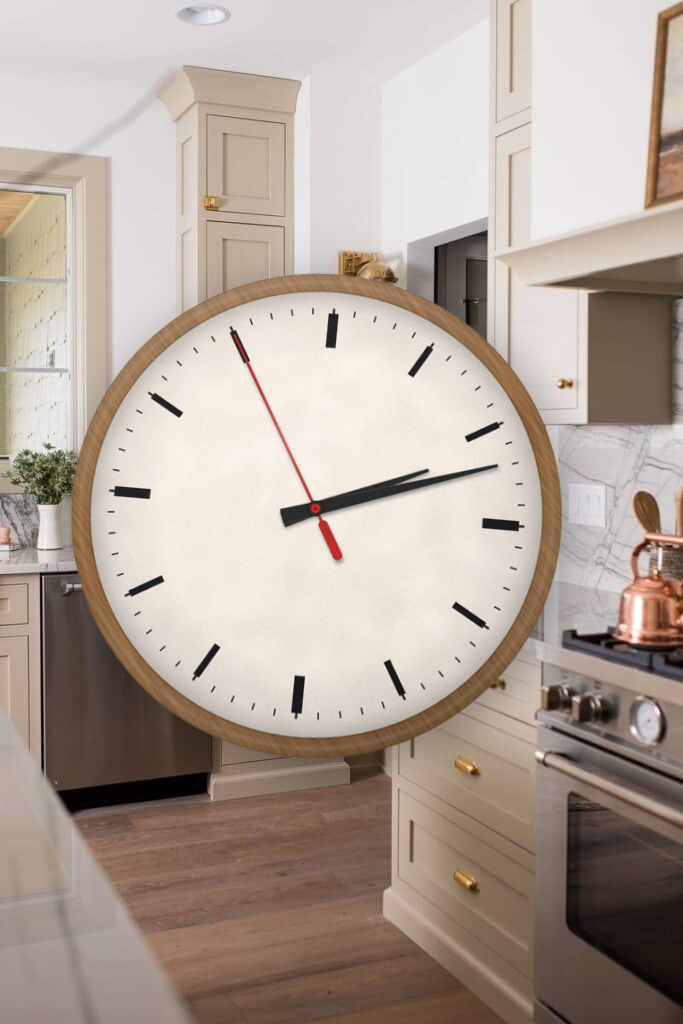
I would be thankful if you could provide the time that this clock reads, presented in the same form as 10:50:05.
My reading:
2:11:55
